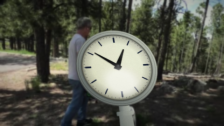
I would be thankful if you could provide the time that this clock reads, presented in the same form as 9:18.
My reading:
12:51
